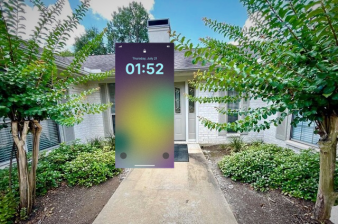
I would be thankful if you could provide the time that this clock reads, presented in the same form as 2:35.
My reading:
1:52
